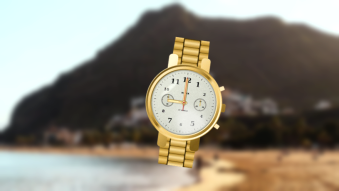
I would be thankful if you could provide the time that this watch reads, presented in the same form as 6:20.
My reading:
9:00
